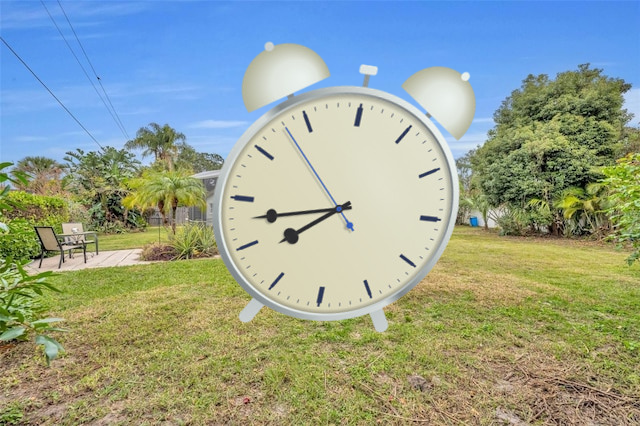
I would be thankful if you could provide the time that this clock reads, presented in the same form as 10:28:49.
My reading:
7:42:53
